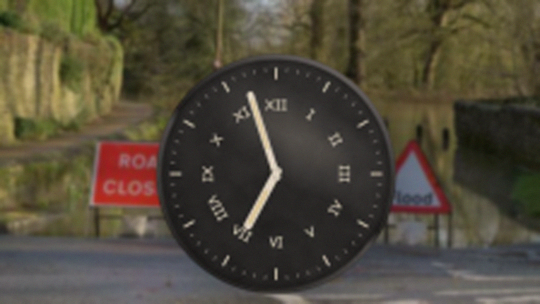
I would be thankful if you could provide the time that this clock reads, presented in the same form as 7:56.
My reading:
6:57
